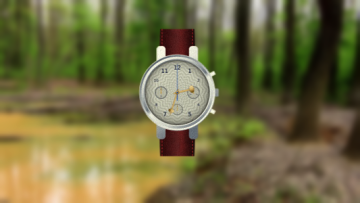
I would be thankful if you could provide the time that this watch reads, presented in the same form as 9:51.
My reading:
2:33
